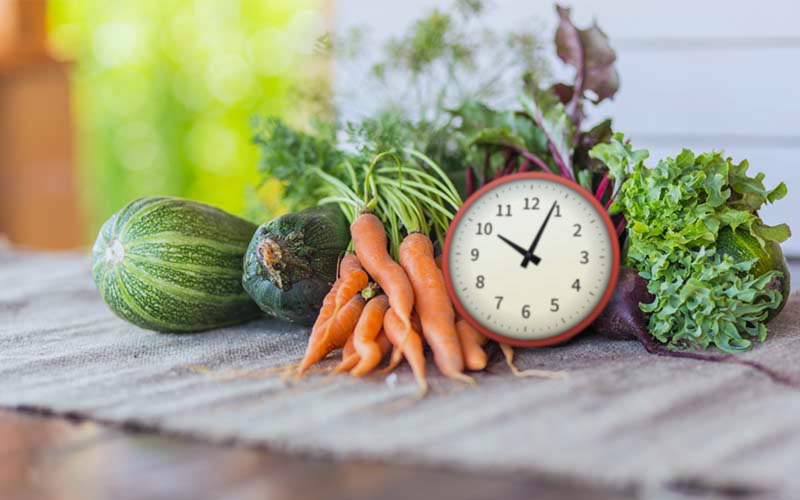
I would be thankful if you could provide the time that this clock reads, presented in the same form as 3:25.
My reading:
10:04
